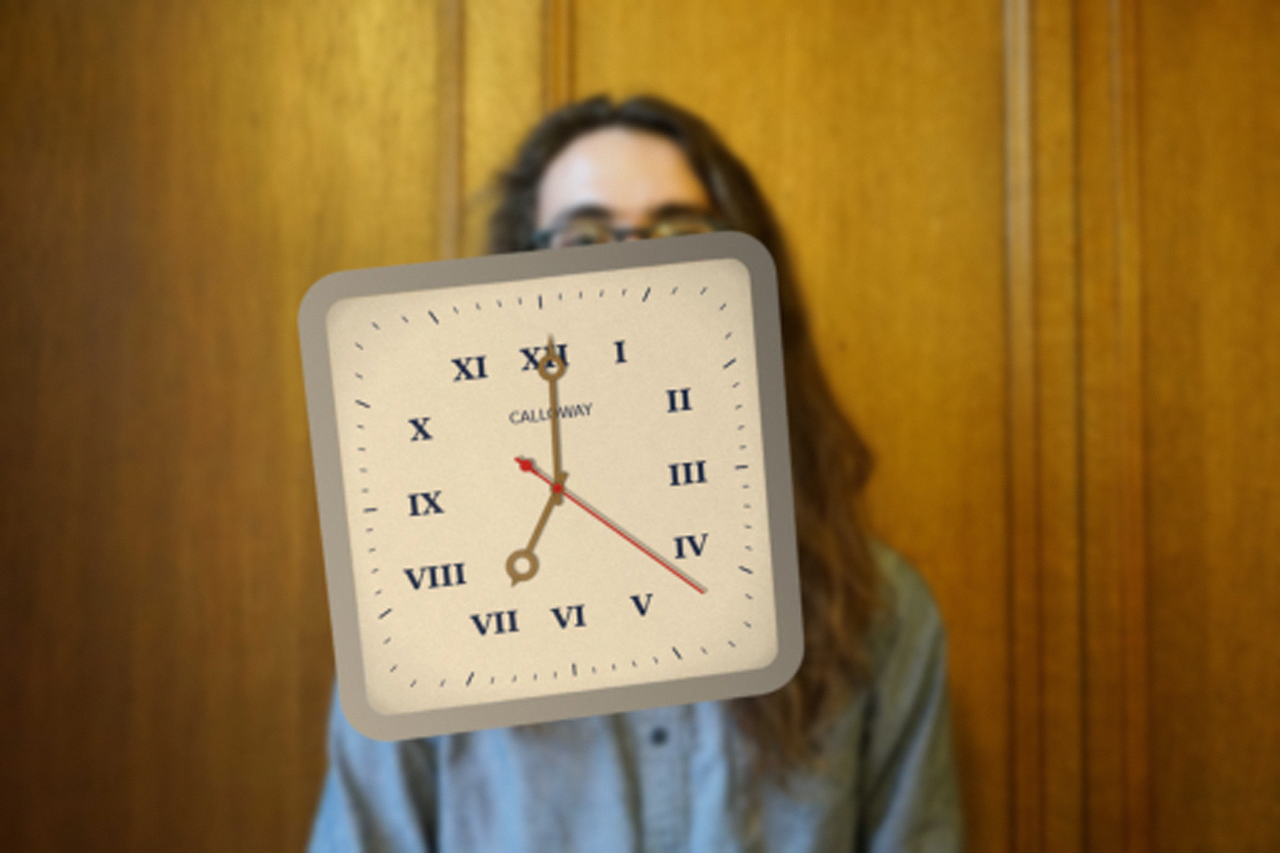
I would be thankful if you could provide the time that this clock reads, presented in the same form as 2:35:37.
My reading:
7:00:22
